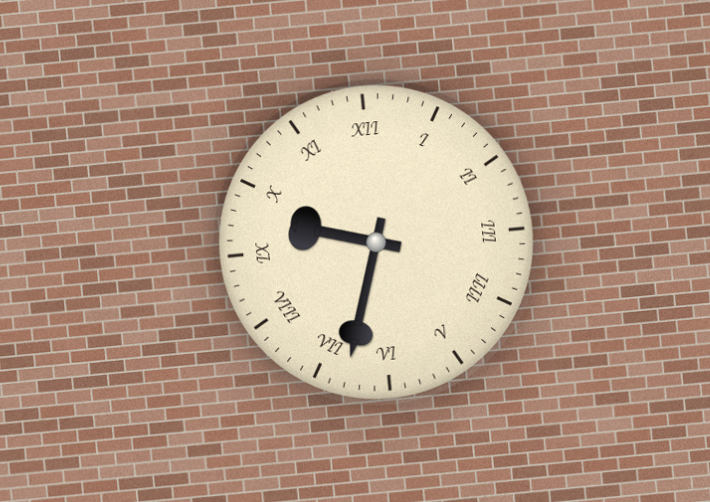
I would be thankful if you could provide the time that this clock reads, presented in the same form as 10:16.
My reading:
9:33
